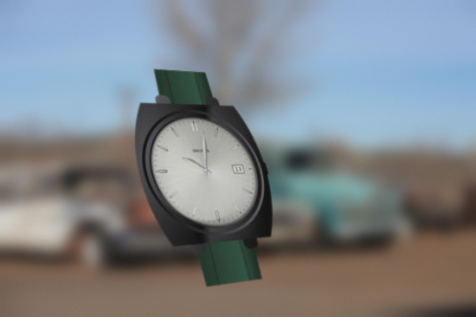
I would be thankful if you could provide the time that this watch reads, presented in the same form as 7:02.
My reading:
10:02
